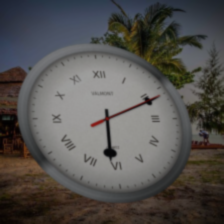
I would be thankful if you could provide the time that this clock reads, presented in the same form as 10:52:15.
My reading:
6:11:11
